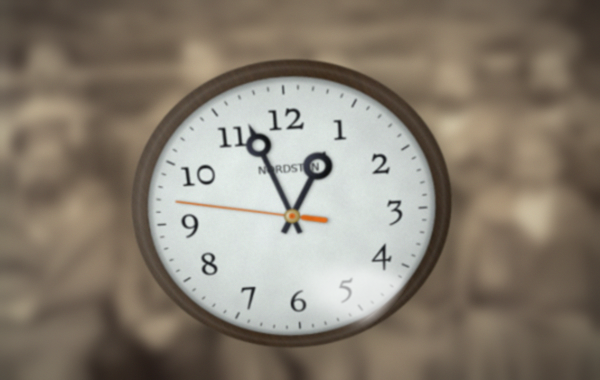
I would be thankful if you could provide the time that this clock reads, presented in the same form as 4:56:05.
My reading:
12:56:47
